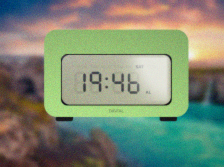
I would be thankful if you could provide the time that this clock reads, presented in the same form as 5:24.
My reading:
19:46
